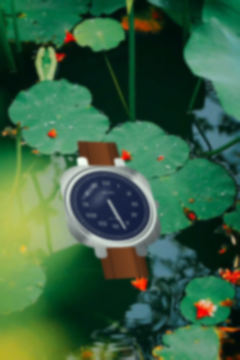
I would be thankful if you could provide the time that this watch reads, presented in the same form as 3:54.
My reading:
5:27
